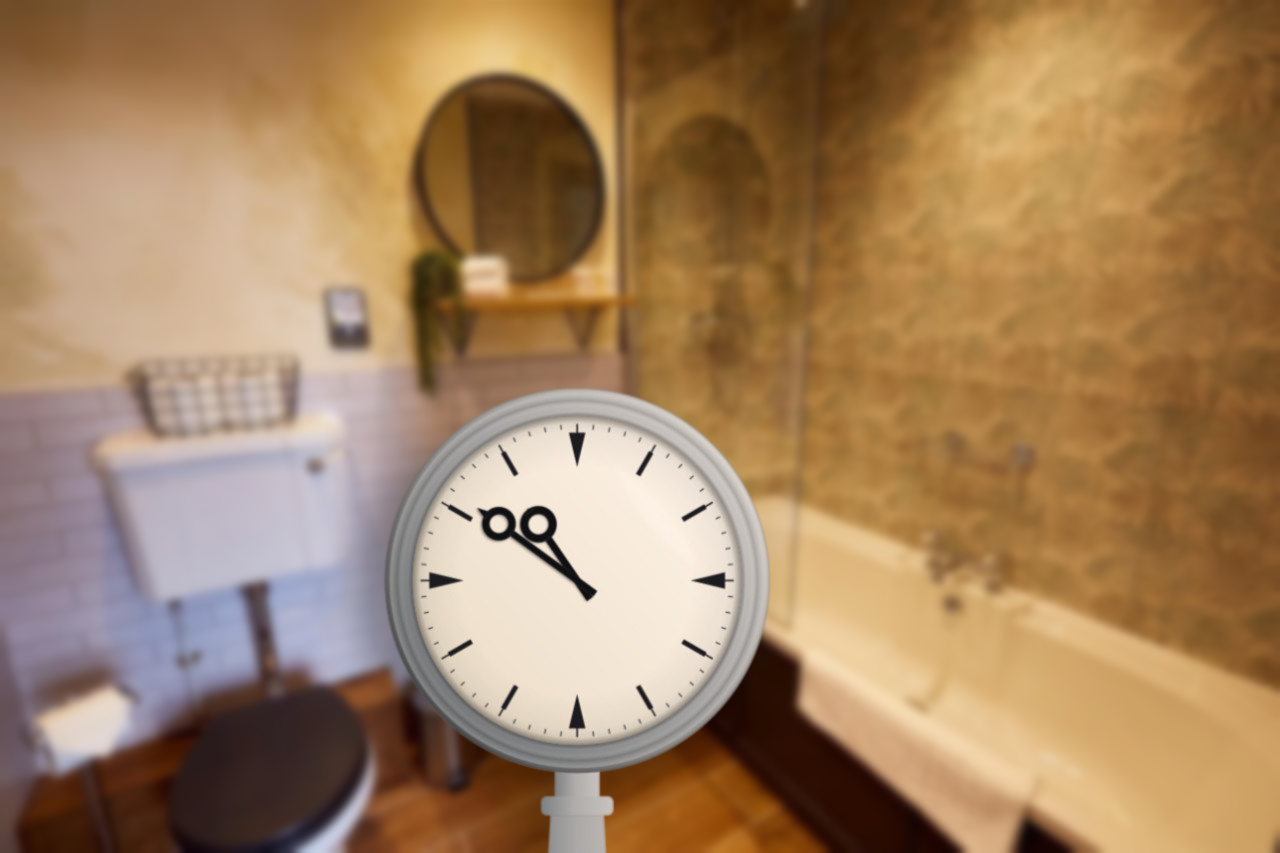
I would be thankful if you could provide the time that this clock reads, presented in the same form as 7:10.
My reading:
10:51
